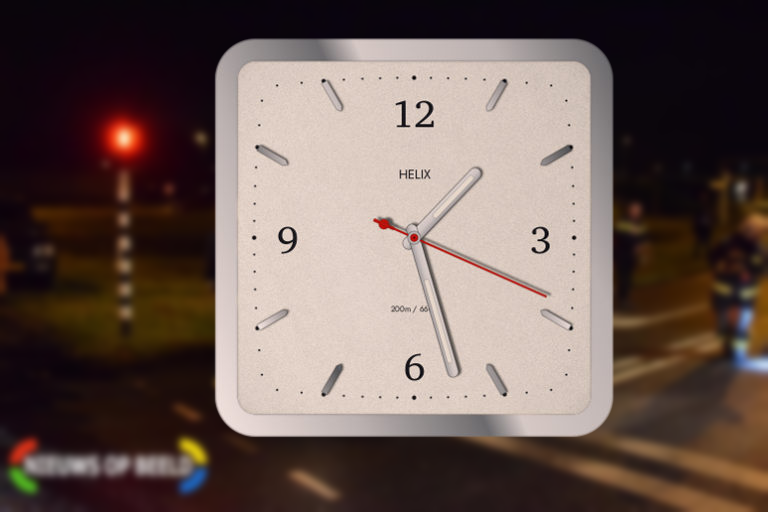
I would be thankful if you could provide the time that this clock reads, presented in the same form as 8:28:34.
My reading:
1:27:19
